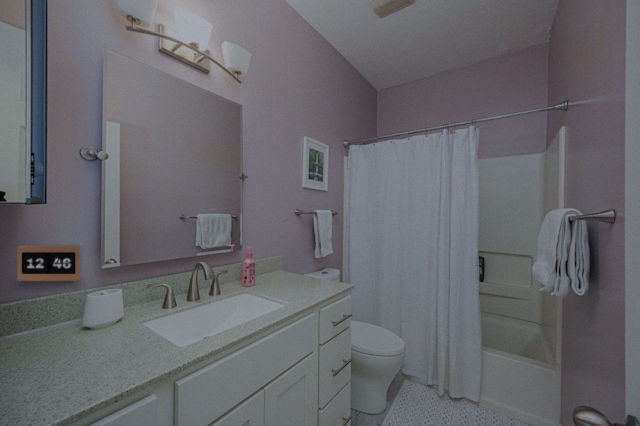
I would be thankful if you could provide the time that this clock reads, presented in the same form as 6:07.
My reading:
12:46
